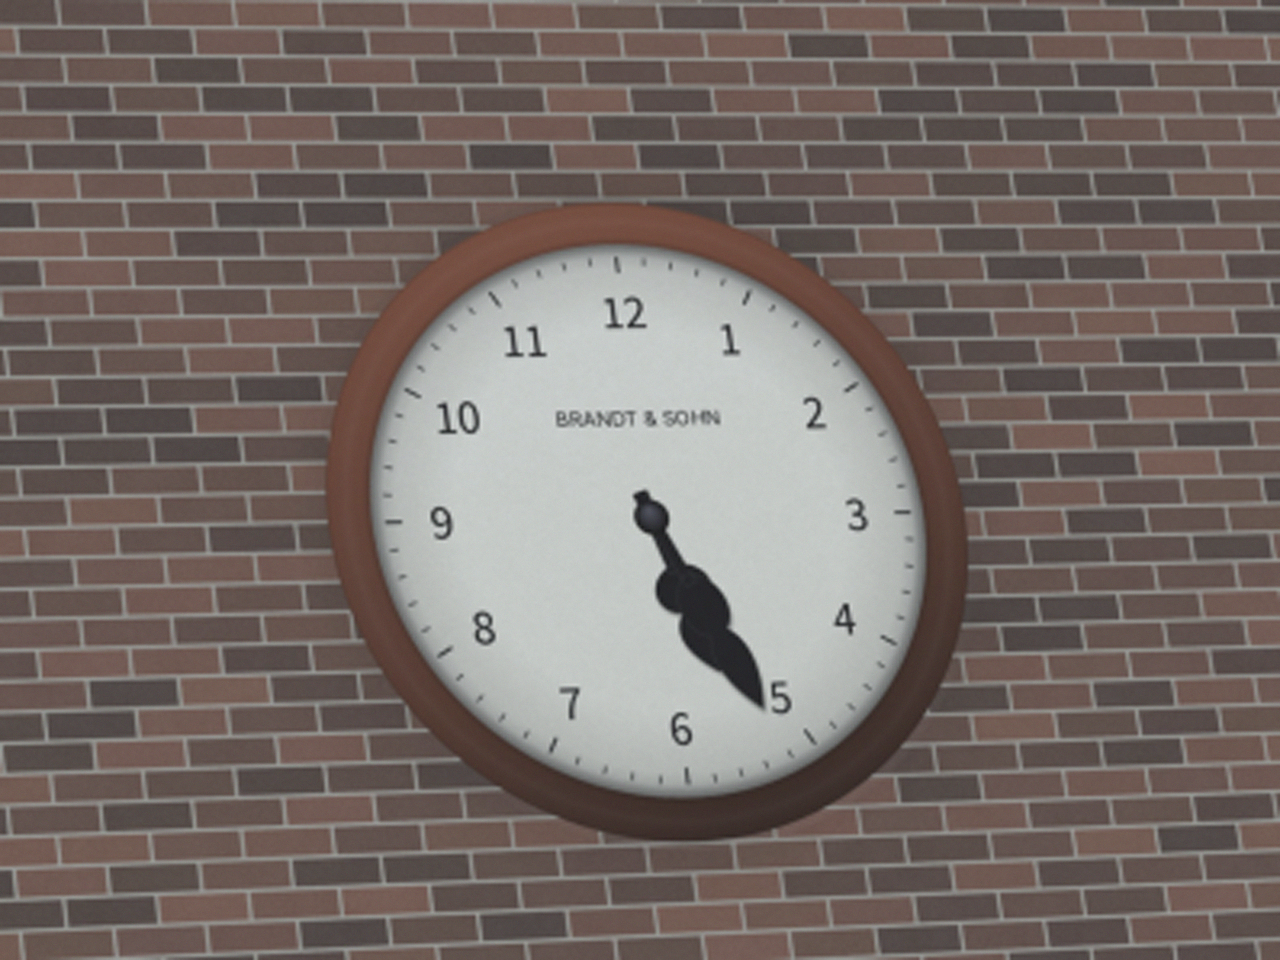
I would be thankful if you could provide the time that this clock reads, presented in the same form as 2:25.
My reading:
5:26
